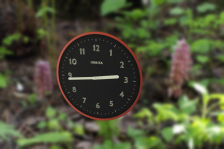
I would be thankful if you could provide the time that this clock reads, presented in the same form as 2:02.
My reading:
2:44
